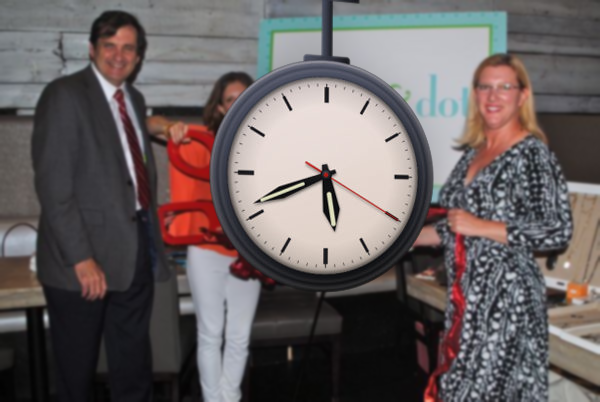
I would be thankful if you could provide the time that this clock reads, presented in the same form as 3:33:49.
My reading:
5:41:20
